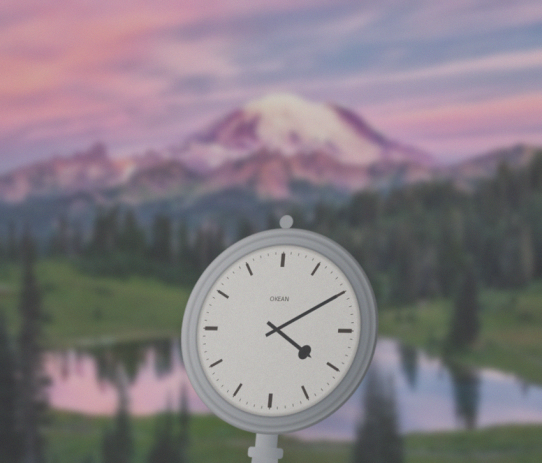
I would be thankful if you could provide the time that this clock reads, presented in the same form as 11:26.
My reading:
4:10
